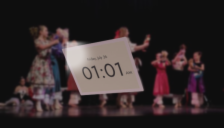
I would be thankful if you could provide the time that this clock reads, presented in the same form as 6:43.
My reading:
1:01
